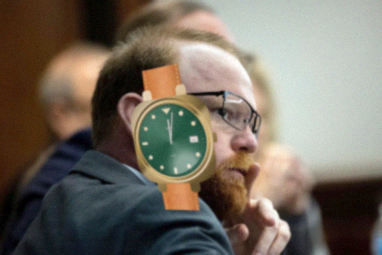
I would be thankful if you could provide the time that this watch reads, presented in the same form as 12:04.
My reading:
12:02
